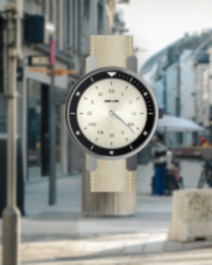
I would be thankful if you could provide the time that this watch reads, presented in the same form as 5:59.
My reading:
4:22
